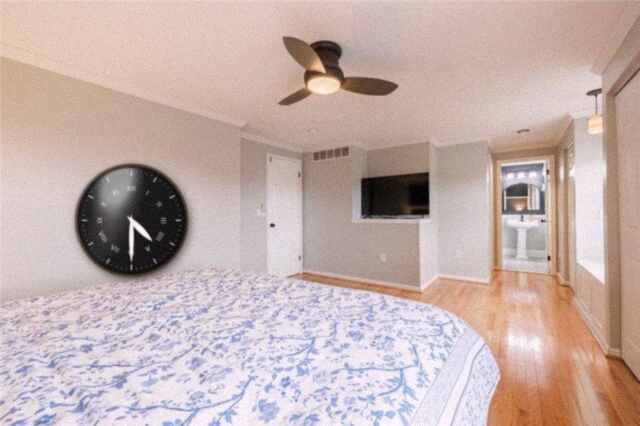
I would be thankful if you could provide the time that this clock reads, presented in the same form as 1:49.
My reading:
4:30
